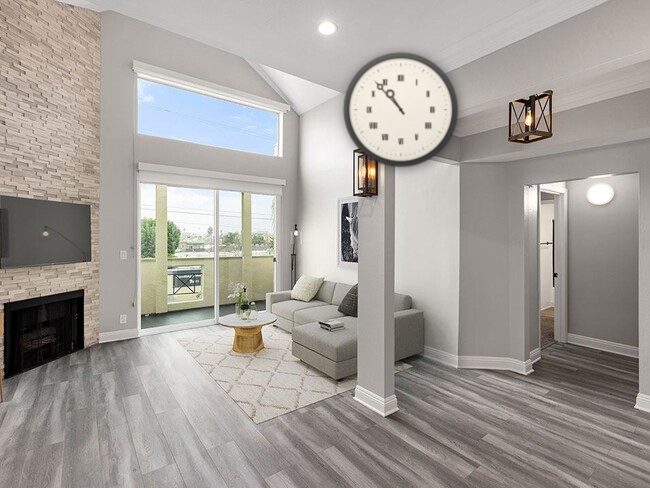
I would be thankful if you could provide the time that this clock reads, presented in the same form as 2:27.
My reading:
10:53
